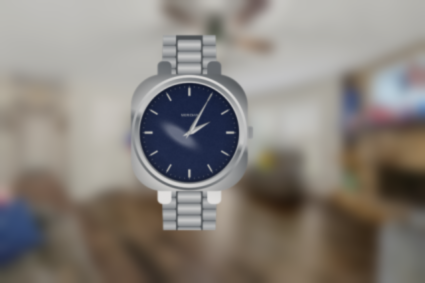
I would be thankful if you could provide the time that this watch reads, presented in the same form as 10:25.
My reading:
2:05
